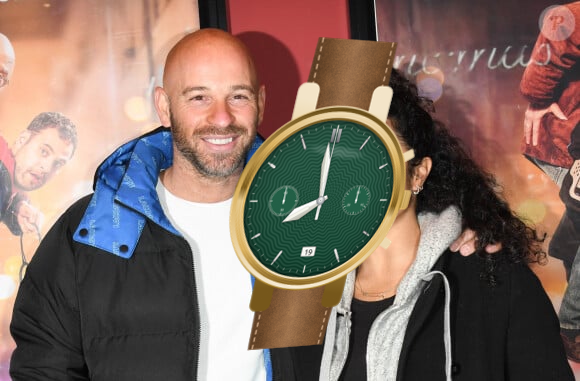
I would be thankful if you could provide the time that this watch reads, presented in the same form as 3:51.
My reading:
7:59
